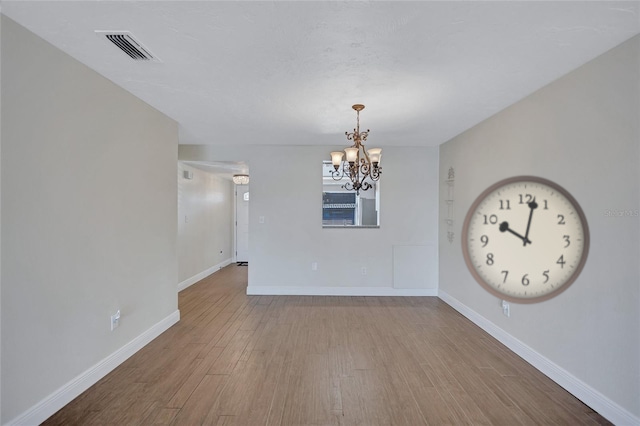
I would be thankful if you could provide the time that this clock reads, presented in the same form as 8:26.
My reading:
10:02
